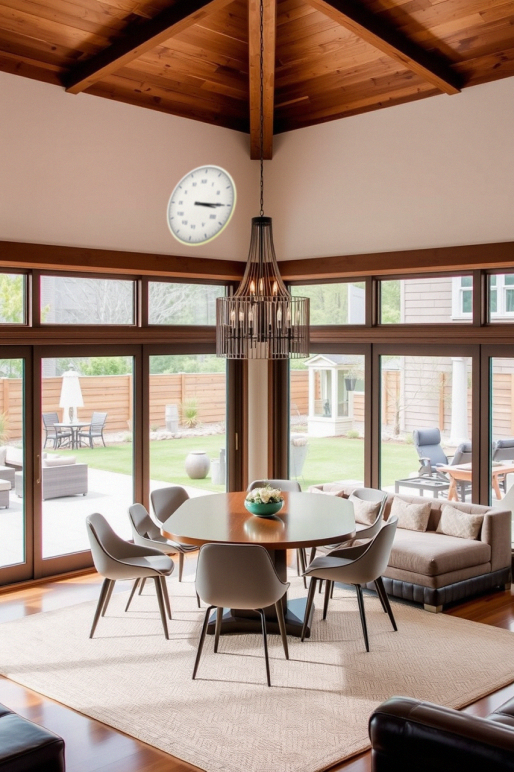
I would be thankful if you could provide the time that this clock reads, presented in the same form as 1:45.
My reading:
3:15
